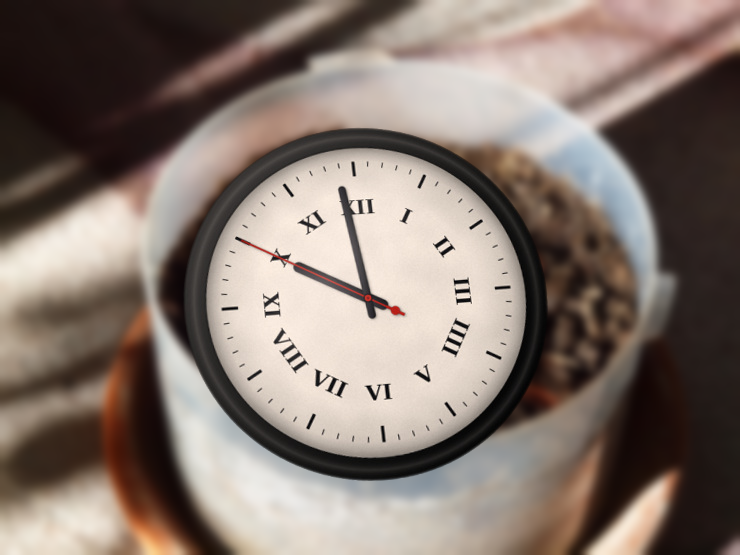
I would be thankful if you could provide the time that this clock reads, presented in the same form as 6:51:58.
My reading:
9:58:50
